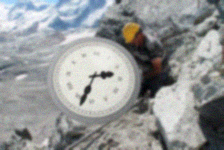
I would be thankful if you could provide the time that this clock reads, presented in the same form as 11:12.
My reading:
2:33
